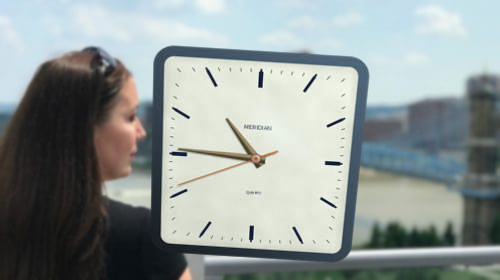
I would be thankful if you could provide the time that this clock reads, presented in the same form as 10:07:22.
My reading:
10:45:41
